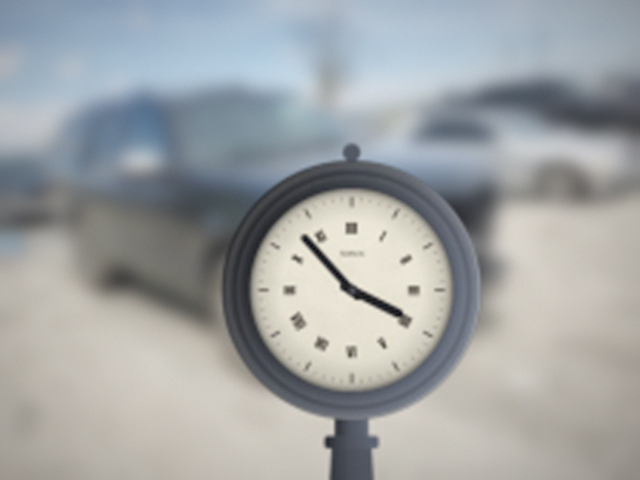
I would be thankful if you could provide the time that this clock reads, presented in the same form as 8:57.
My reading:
3:53
